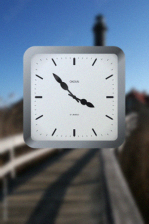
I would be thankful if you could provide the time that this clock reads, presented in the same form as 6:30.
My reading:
3:53
